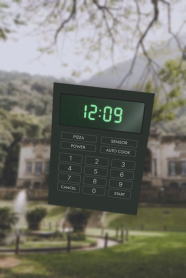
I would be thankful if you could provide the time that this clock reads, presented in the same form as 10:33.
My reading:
12:09
